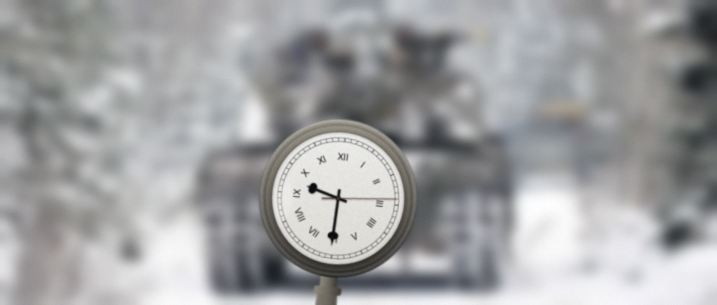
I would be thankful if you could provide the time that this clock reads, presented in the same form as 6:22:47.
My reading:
9:30:14
